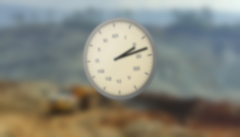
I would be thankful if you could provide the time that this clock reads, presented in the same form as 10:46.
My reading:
2:13
